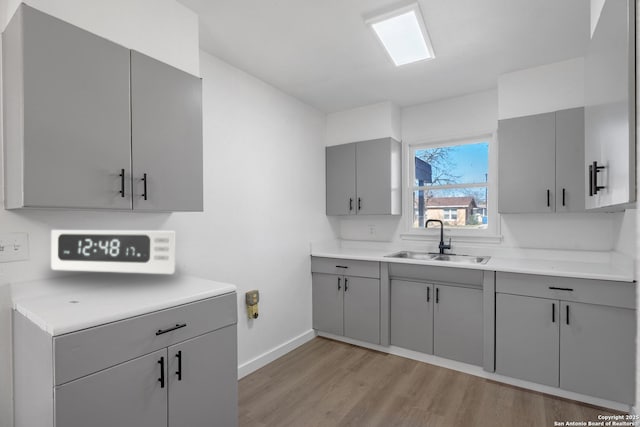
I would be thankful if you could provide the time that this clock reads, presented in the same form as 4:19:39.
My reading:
12:48:17
